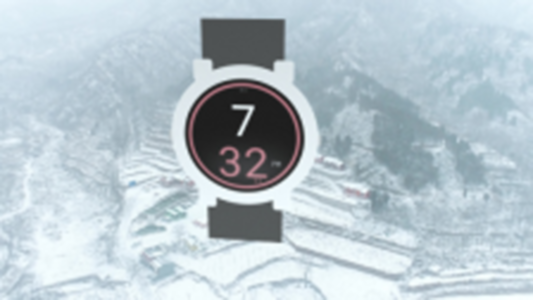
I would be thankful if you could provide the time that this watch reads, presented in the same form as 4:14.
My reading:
7:32
